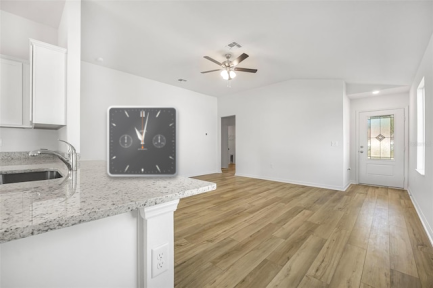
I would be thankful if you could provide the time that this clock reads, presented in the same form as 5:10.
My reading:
11:02
